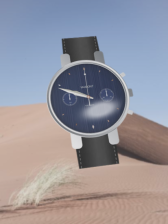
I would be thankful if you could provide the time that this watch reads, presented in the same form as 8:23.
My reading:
9:49
